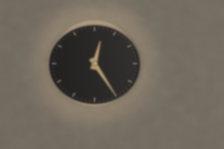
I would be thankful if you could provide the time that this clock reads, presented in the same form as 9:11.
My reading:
12:25
